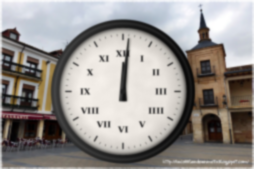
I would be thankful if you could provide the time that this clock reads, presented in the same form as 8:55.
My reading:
12:01
